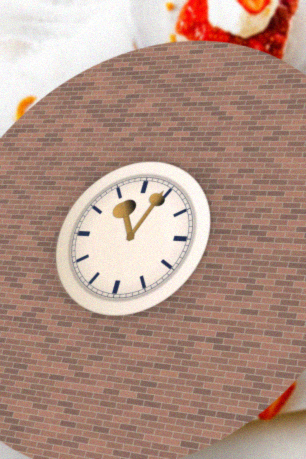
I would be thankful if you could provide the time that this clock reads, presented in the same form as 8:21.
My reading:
11:04
